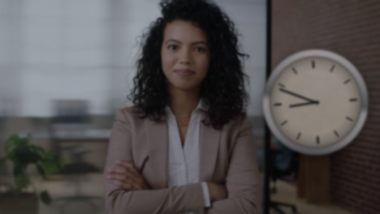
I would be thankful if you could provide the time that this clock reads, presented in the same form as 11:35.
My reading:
8:49
